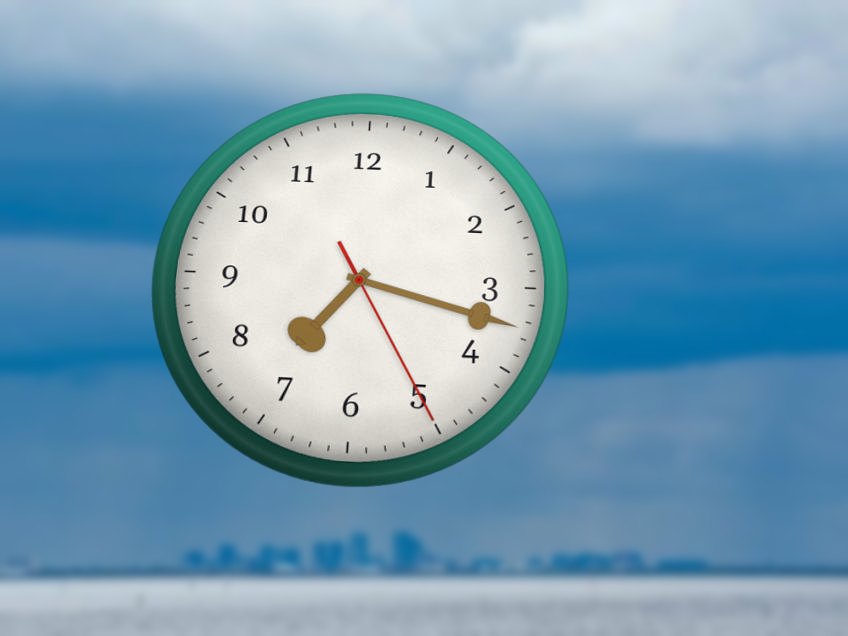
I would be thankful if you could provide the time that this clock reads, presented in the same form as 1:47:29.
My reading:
7:17:25
